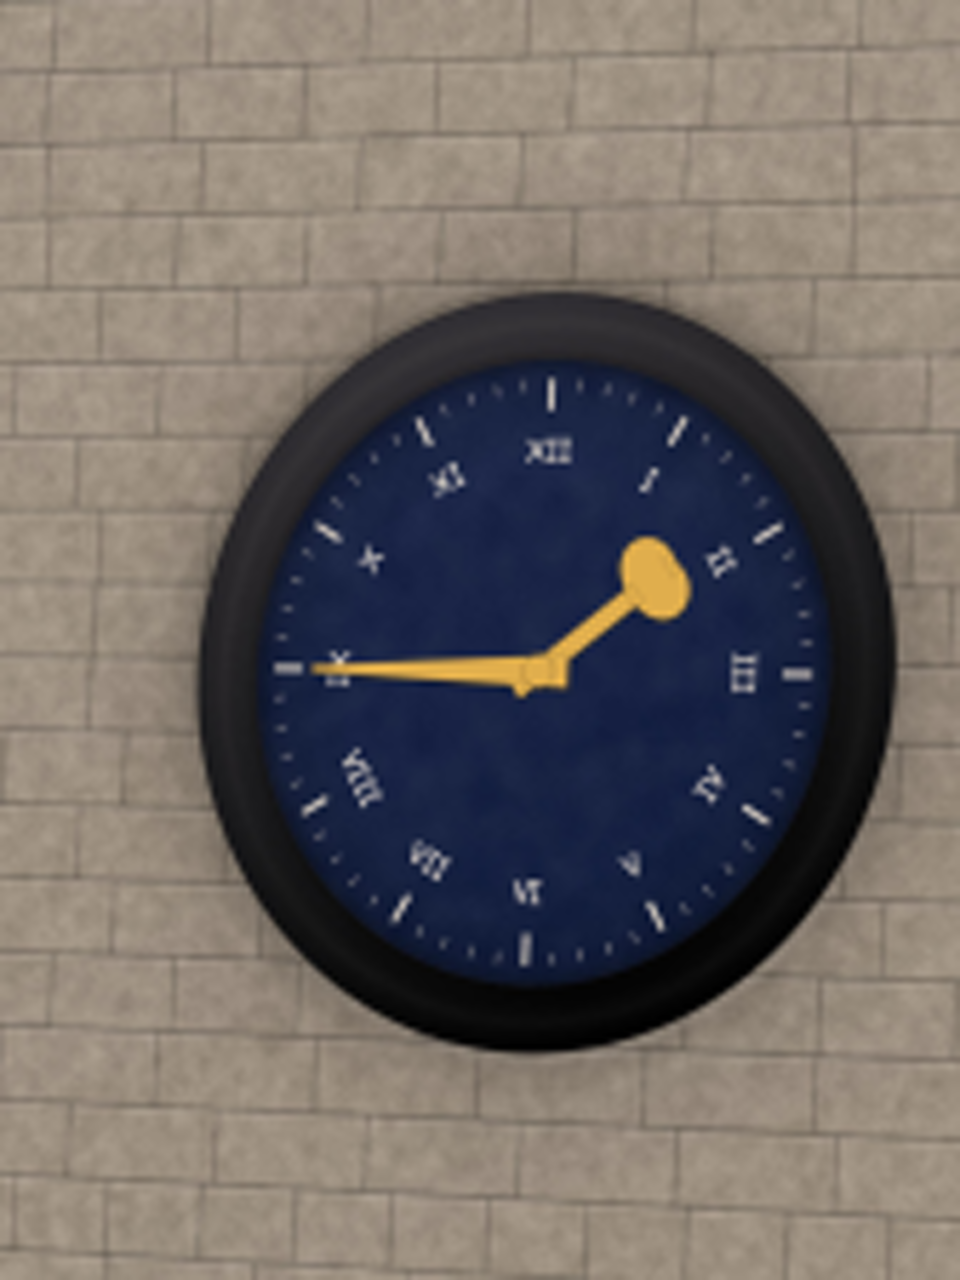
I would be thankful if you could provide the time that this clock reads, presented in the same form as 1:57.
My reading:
1:45
